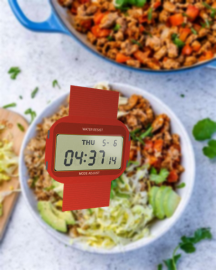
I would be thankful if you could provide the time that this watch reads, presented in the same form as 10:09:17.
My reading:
4:37:14
